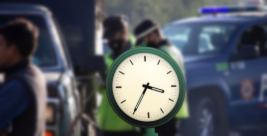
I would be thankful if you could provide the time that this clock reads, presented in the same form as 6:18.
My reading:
3:35
